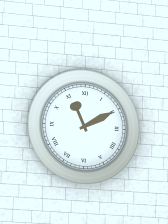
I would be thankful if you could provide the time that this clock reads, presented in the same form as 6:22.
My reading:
11:10
